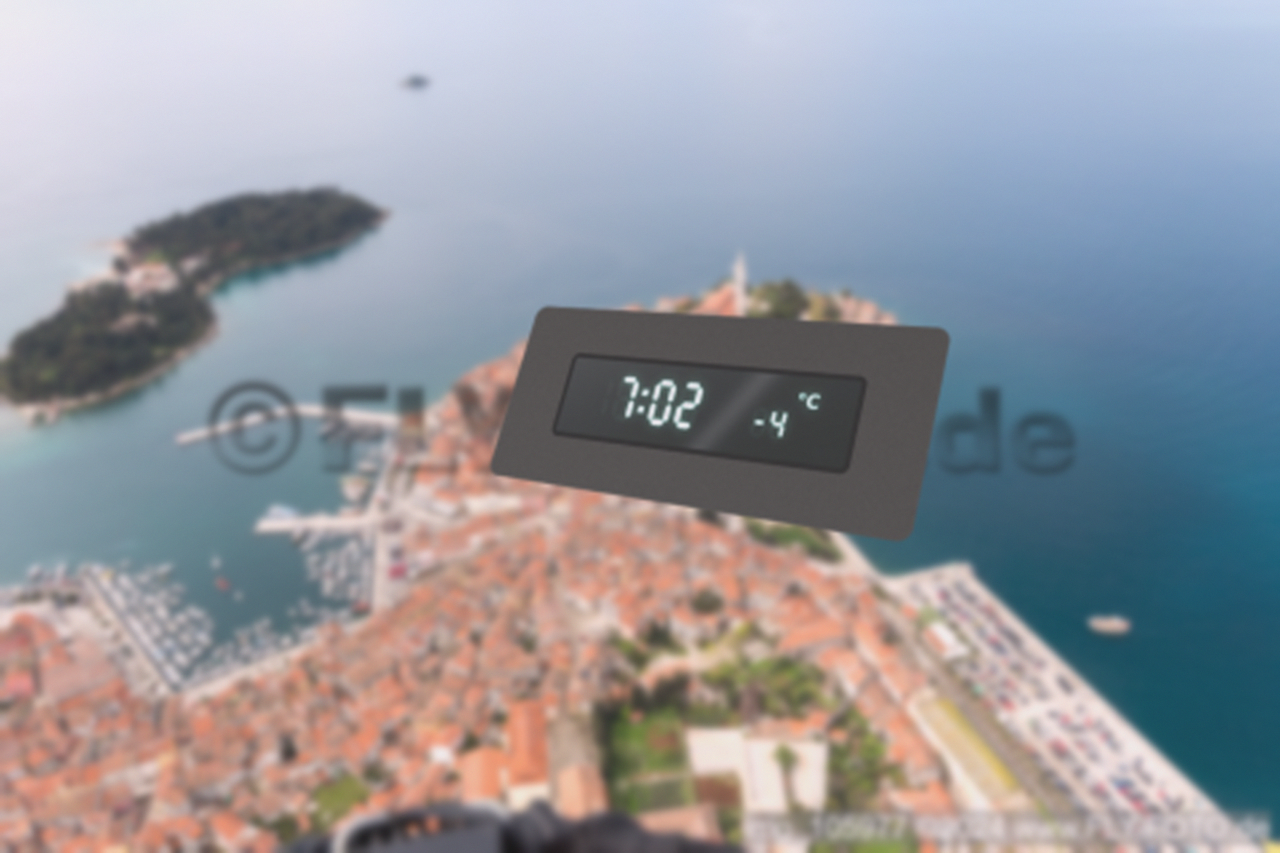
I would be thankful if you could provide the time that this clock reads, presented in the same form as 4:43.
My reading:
7:02
